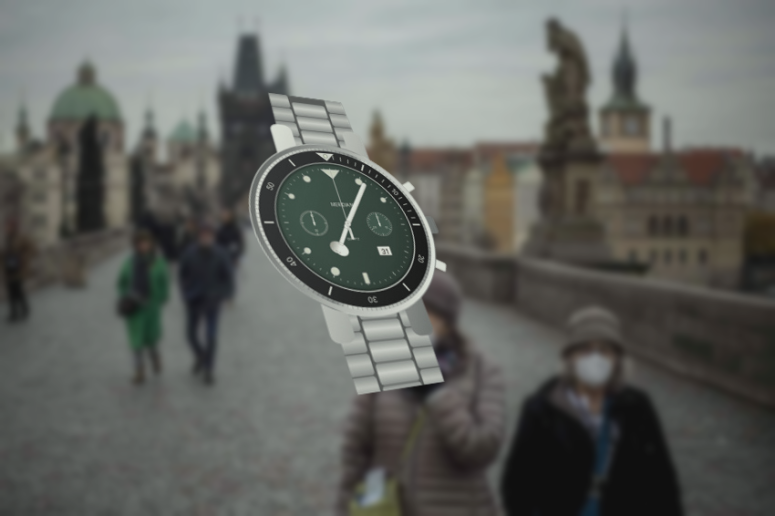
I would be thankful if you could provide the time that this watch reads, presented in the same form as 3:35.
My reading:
7:06
